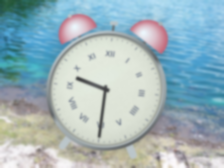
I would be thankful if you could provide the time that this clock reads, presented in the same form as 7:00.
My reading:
9:30
